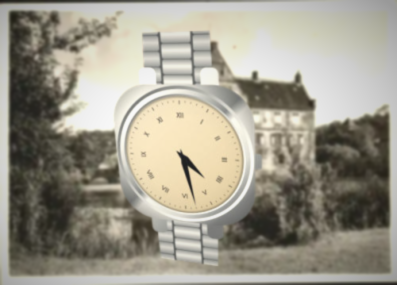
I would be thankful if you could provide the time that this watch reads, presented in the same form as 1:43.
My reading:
4:28
